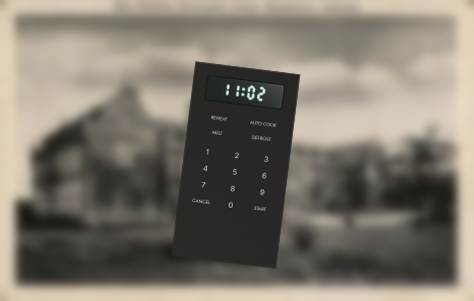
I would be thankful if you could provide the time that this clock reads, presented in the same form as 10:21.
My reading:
11:02
